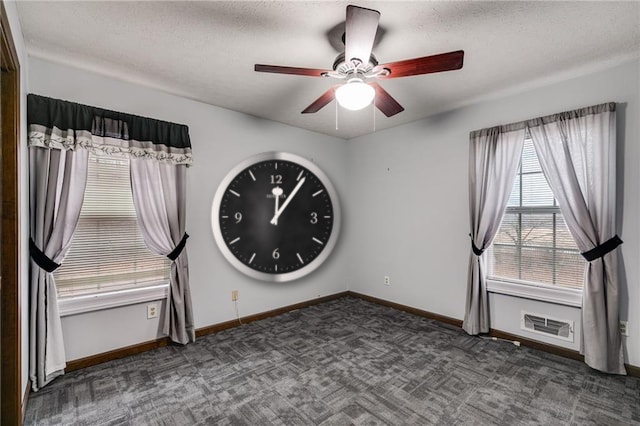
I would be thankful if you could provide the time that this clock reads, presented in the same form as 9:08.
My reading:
12:06
